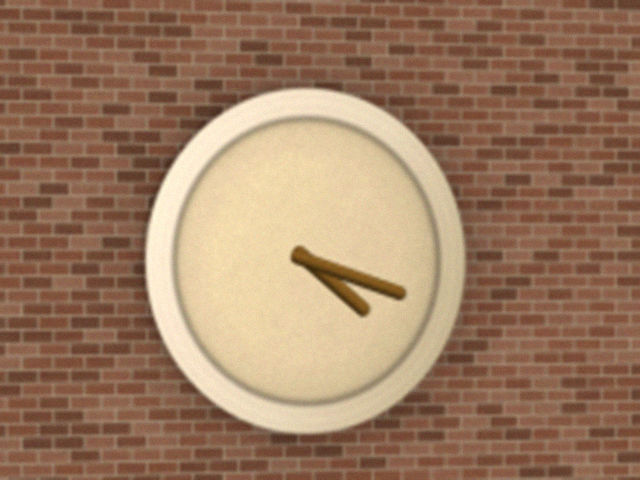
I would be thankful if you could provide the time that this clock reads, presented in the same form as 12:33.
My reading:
4:18
